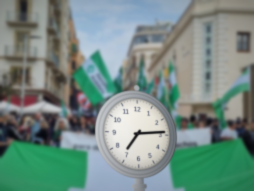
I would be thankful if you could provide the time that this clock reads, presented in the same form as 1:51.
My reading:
7:14
